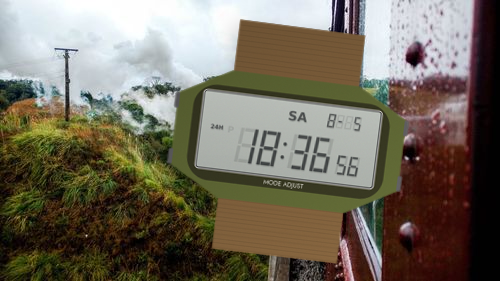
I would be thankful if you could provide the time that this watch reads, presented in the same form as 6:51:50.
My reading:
18:36:56
